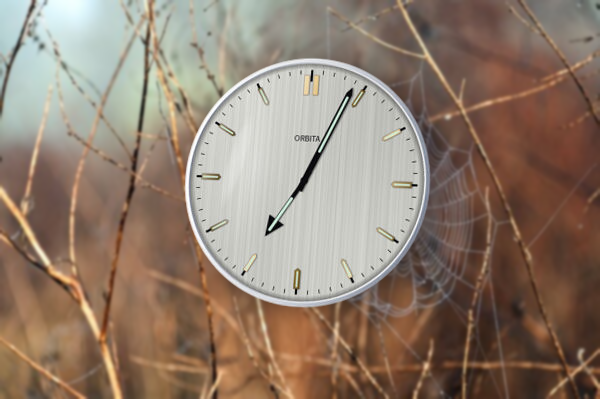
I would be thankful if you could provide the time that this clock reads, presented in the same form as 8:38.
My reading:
7:04
